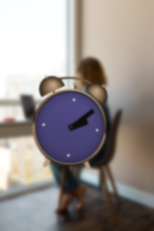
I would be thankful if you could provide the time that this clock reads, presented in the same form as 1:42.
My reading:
2:08
